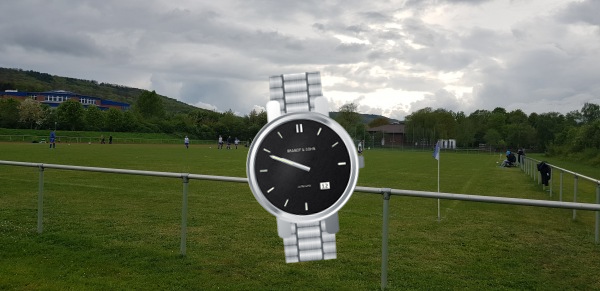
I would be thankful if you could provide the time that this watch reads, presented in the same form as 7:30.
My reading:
9:49
